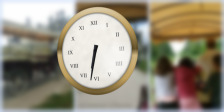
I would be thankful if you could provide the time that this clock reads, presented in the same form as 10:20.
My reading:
6:32
